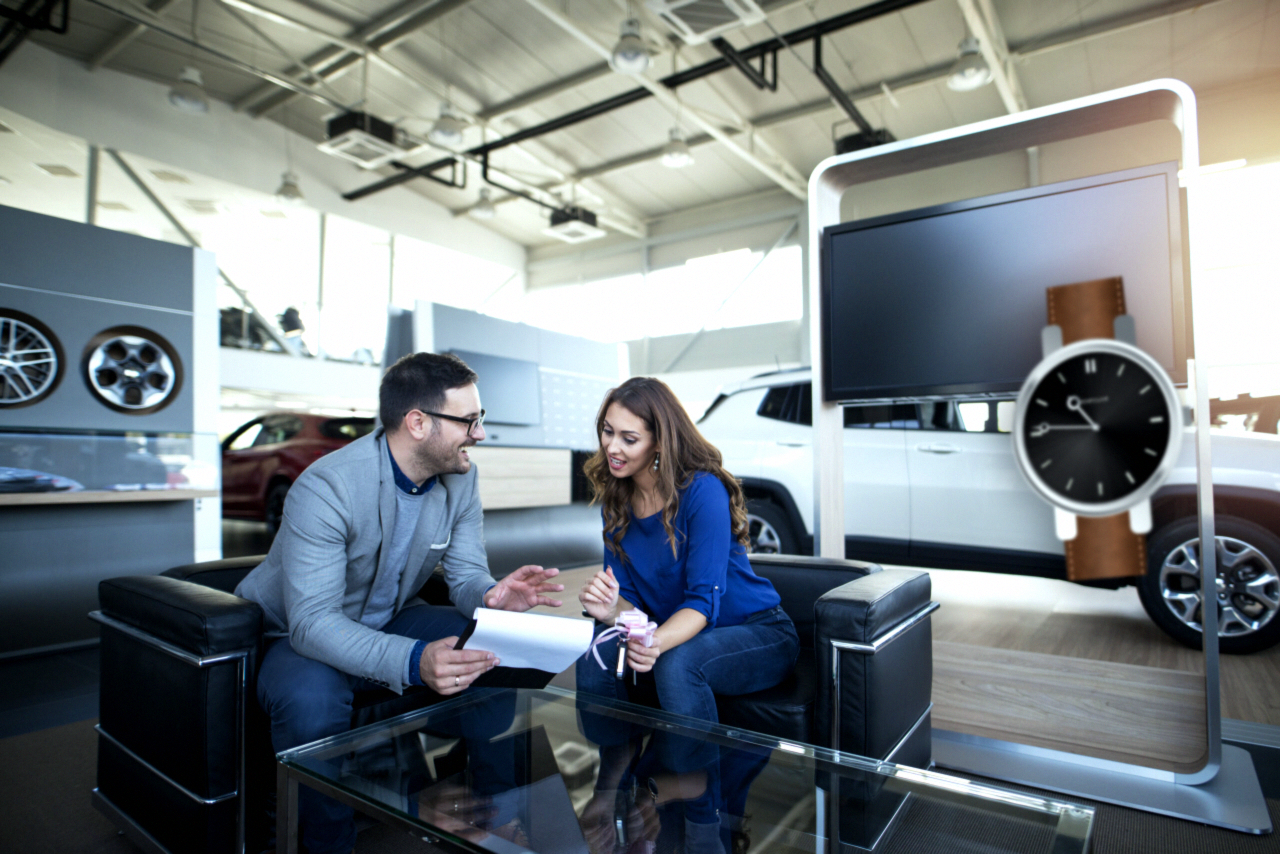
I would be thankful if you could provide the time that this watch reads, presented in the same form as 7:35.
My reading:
10:46
